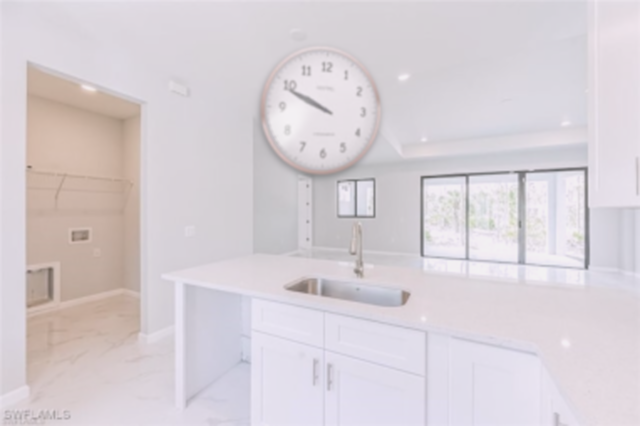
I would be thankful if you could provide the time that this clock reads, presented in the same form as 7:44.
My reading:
9:49
